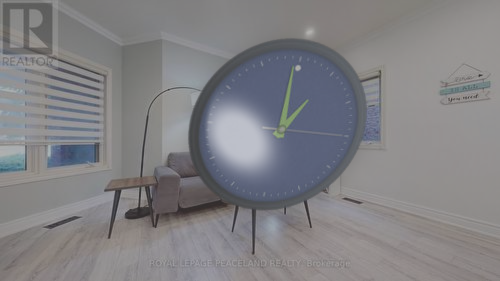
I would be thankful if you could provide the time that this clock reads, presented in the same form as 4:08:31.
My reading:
12:59:15
